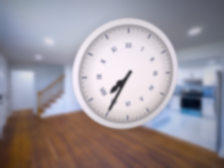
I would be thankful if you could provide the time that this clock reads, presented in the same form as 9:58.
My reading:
7:35
